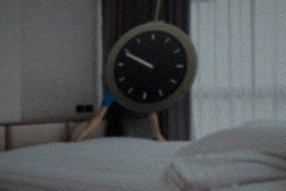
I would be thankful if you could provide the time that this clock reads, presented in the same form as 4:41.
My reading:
9:49
